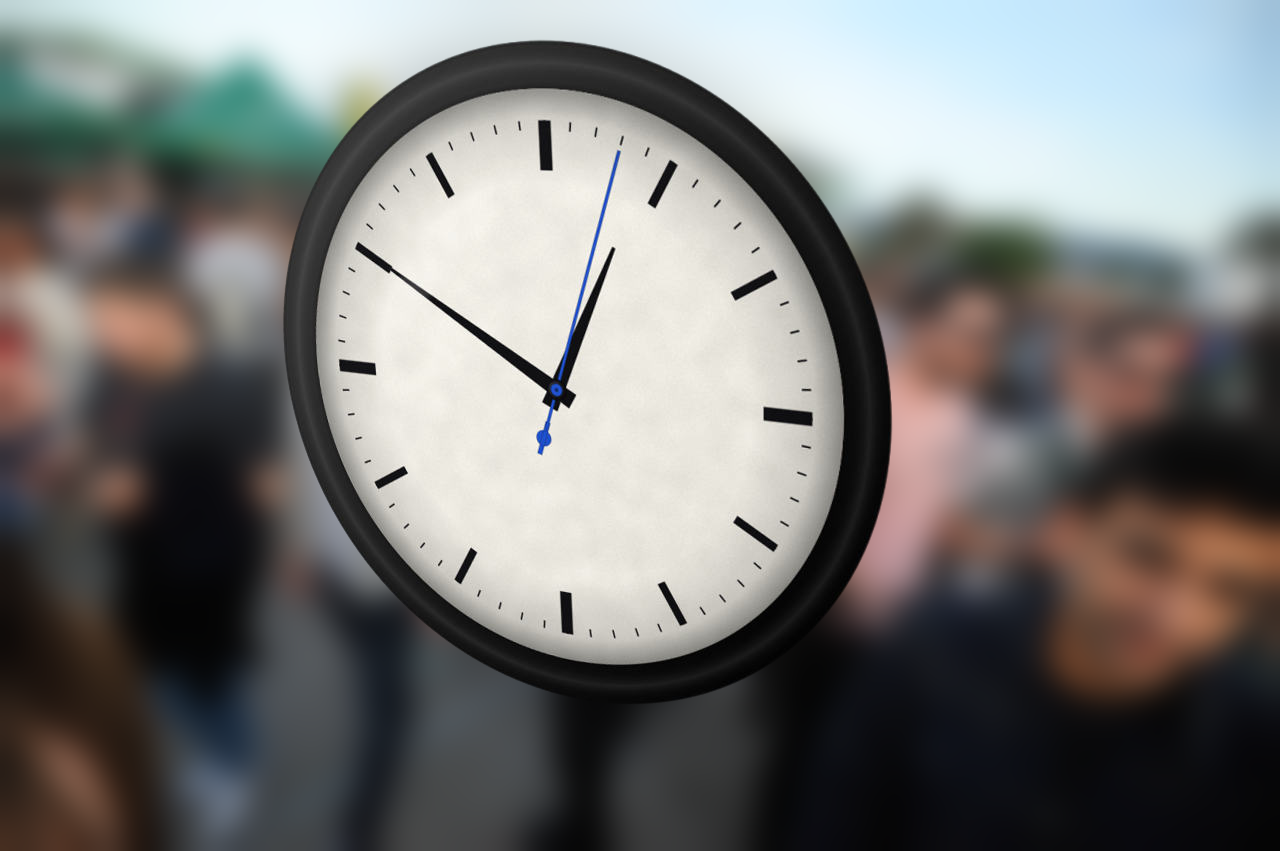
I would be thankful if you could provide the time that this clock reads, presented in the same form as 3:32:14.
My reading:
12:50:03
